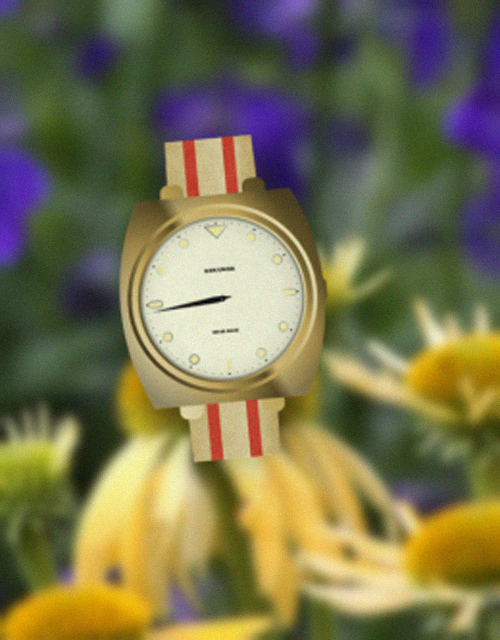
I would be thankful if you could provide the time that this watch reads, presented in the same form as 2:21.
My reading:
8:44
